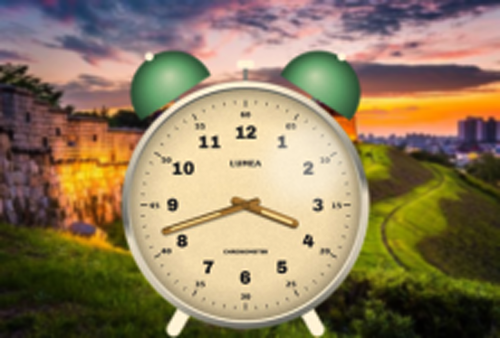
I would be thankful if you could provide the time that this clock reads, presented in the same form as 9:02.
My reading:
3:42
